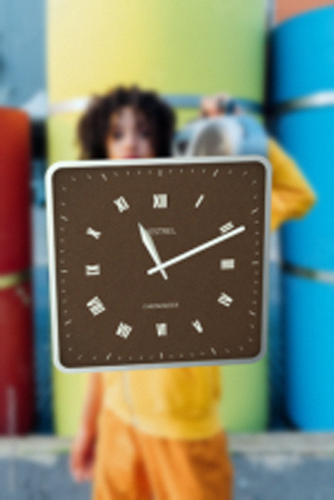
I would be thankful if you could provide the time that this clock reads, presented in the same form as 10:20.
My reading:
11:11
